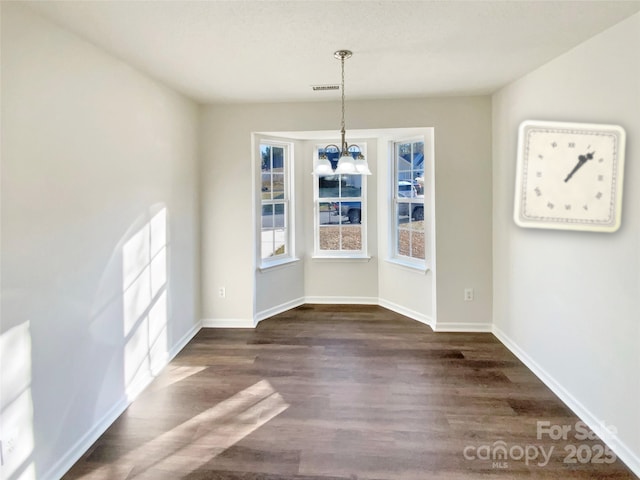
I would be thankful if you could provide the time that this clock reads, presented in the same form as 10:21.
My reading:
1:07
